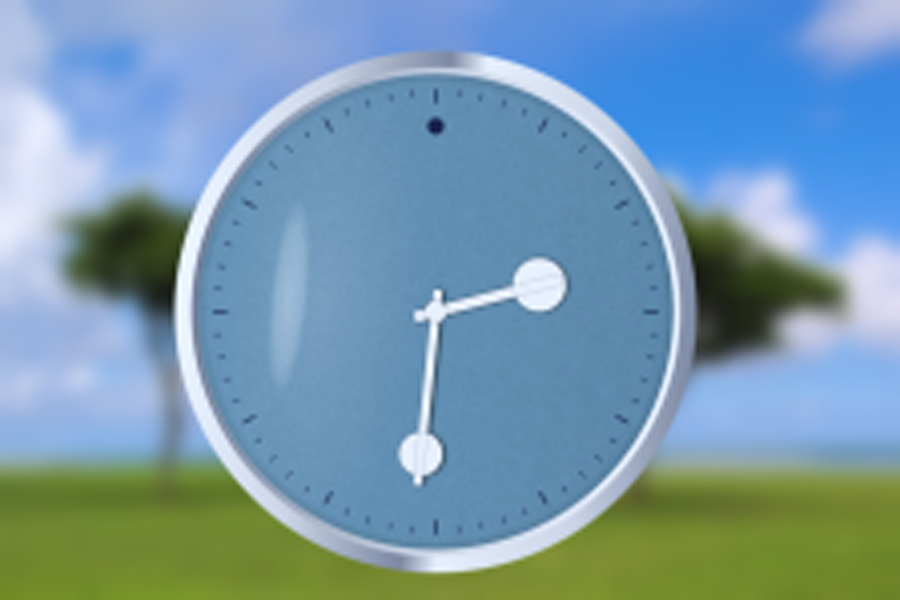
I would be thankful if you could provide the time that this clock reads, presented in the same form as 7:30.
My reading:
2:31
